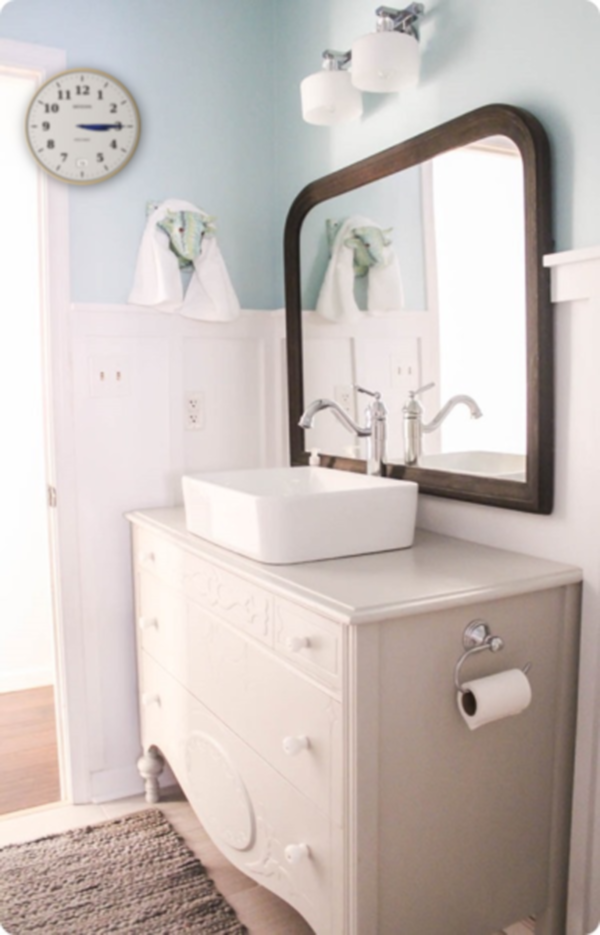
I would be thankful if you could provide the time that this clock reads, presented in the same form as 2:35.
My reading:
3:15
